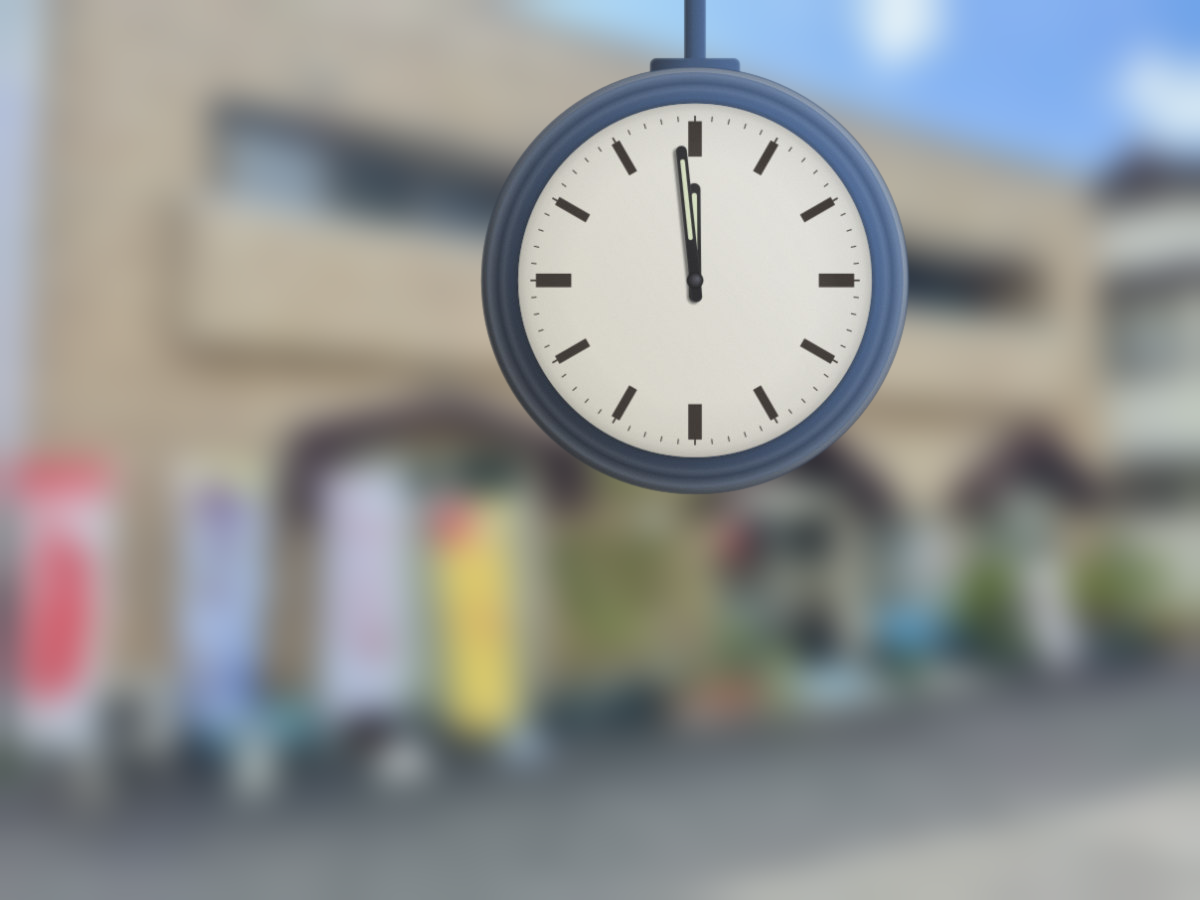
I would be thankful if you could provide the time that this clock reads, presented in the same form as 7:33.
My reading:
11:59
